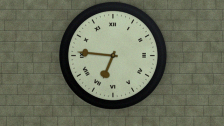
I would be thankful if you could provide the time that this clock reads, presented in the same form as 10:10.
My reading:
6:46
